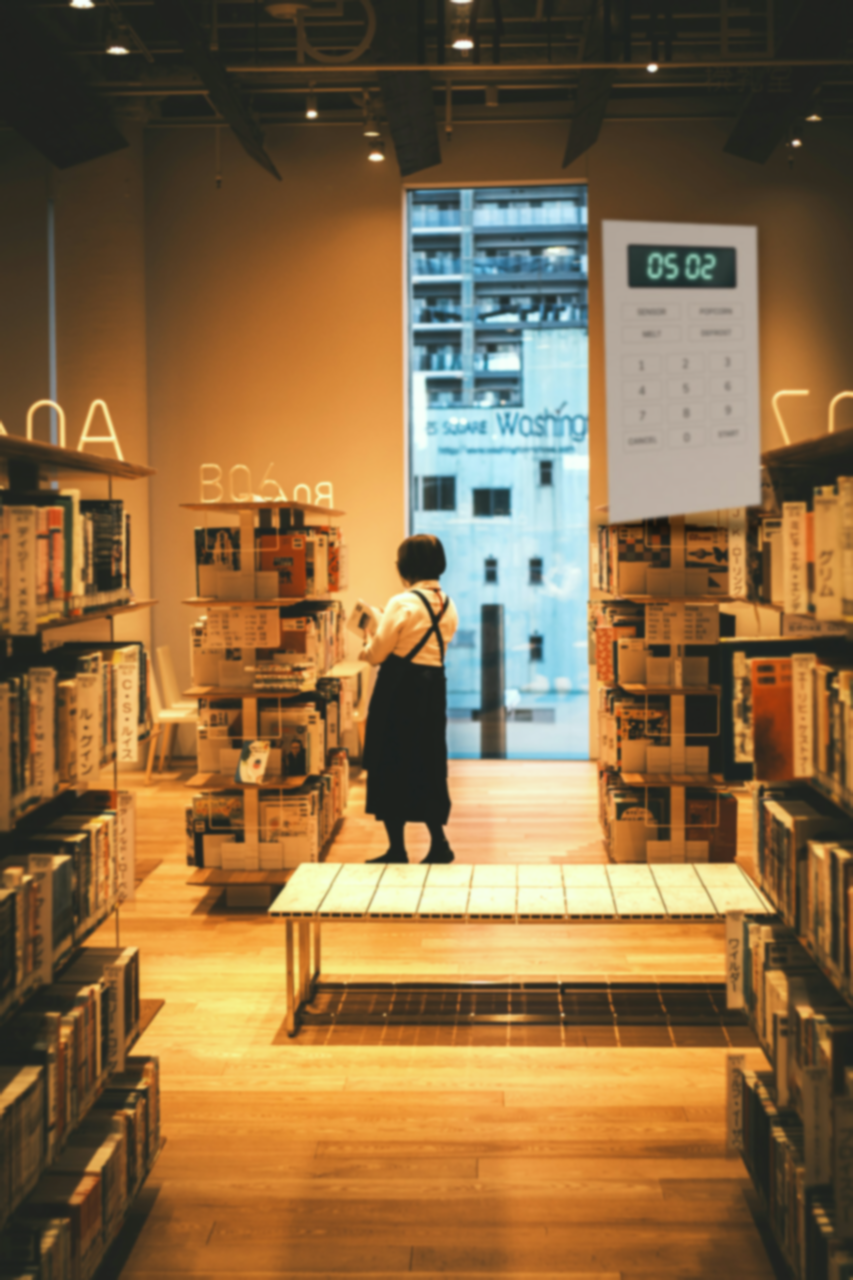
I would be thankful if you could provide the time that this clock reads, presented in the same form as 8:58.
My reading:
5:02
